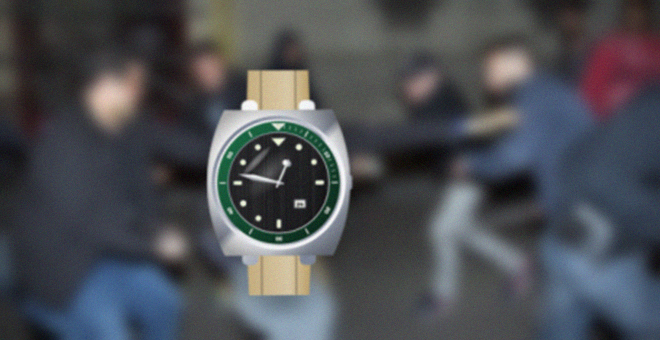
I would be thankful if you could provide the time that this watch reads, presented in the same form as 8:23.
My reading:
12:47
